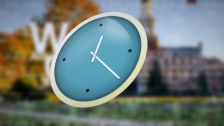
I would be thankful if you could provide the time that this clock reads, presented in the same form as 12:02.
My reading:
12:22
